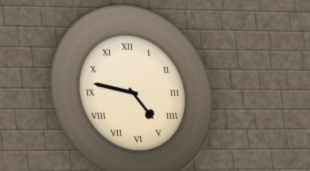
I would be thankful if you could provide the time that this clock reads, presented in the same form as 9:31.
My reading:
4:47
